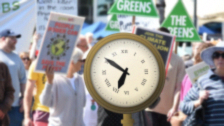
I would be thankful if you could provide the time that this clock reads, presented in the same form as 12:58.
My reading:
6:51
